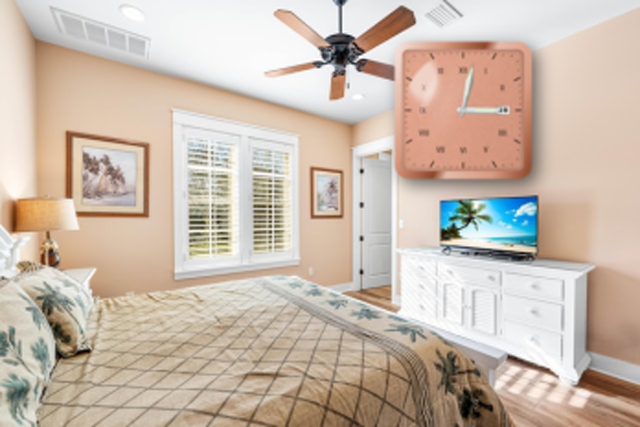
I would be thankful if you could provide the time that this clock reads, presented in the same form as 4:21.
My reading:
3:02
